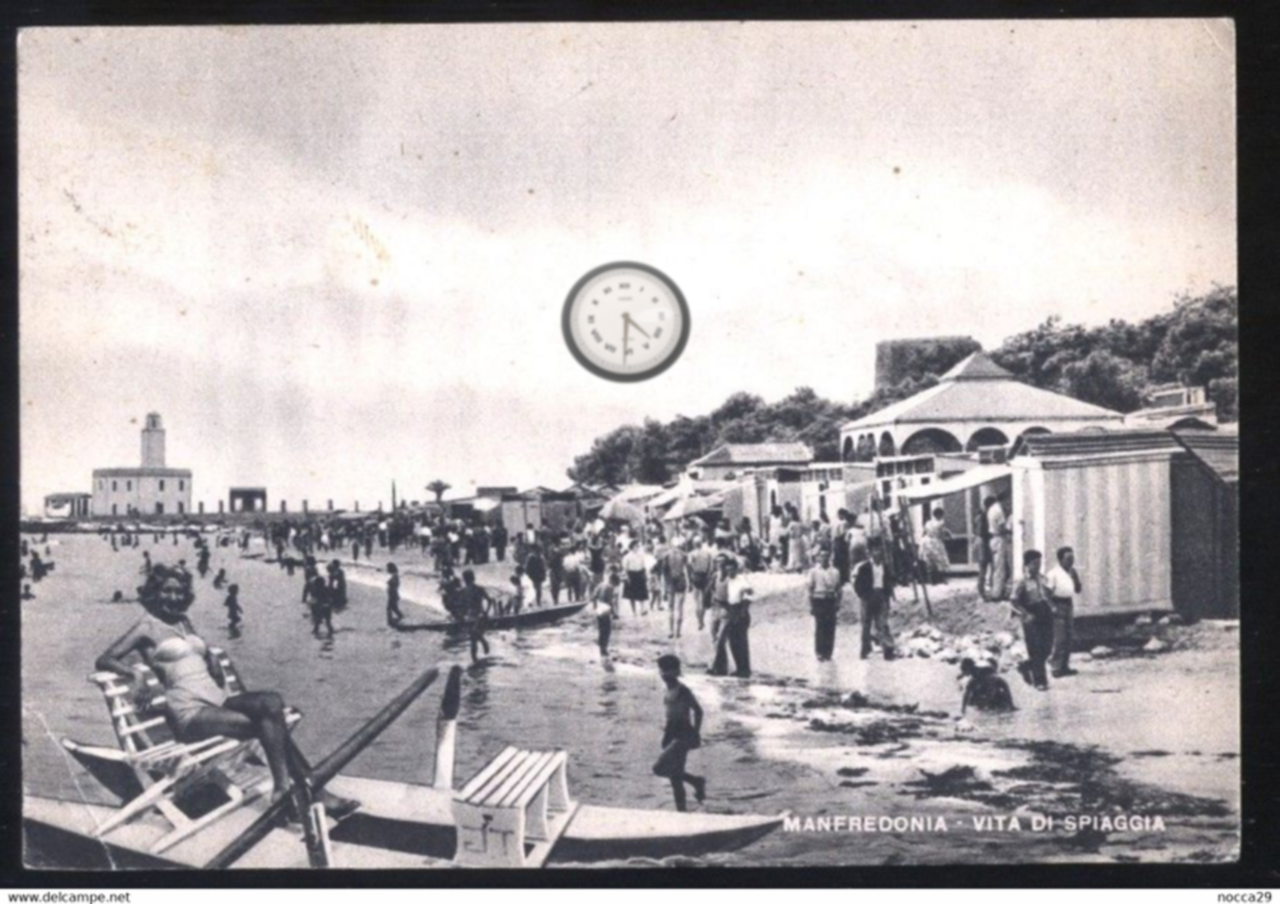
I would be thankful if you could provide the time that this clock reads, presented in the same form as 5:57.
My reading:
4:31
